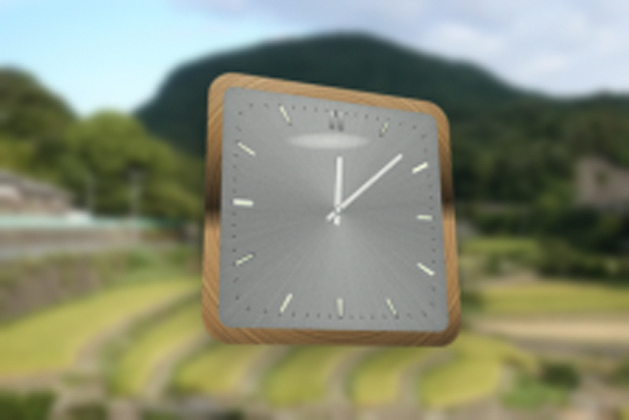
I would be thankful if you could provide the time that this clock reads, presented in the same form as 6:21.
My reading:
12:08
